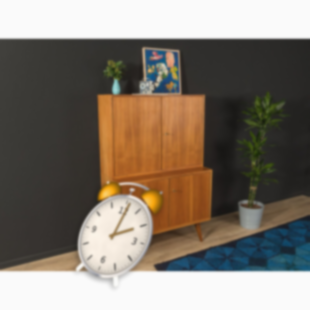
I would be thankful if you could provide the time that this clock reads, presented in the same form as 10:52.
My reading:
2:01
